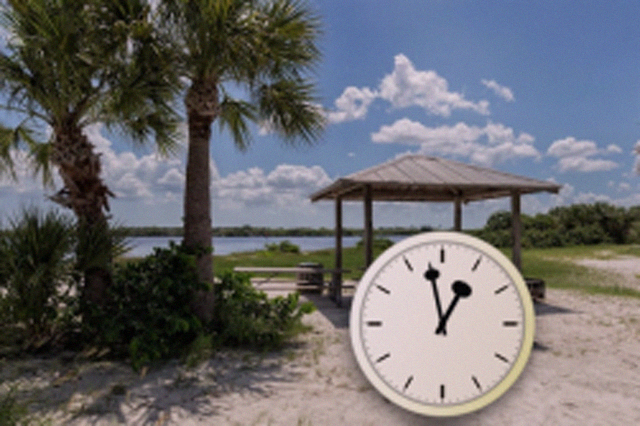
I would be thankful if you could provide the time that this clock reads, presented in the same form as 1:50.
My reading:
12:58
